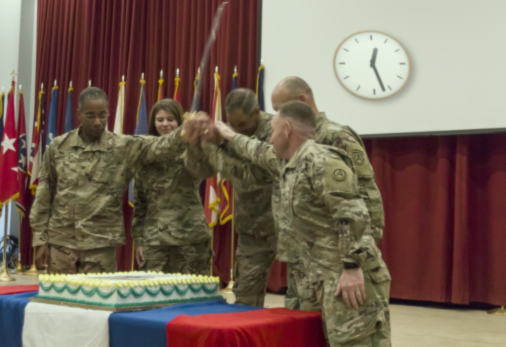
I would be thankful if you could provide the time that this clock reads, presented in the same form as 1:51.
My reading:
12:27
